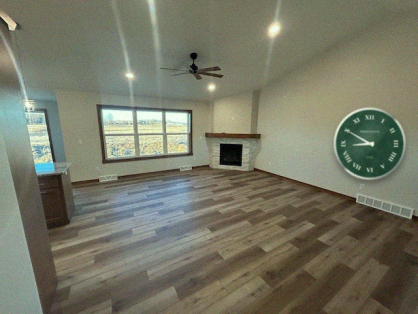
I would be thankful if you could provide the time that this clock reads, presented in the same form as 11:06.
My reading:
8:50
